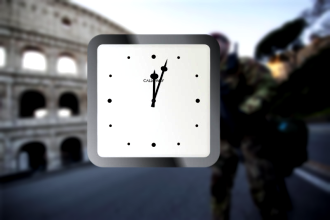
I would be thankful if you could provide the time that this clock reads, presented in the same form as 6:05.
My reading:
12:03
